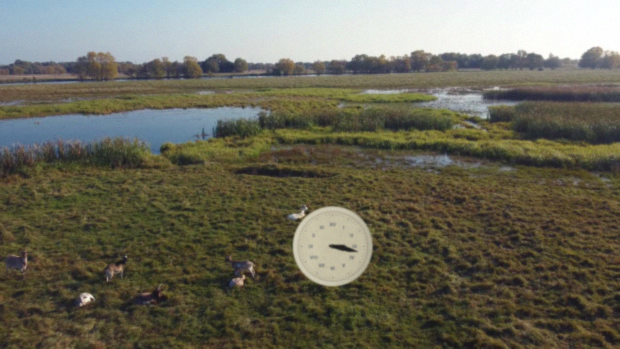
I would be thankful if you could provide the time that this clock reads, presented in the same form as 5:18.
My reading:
3:17
